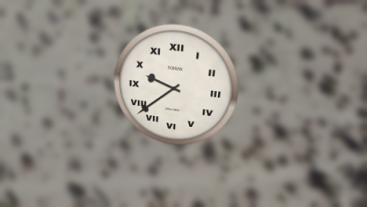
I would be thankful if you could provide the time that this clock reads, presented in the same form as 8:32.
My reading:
9:38
